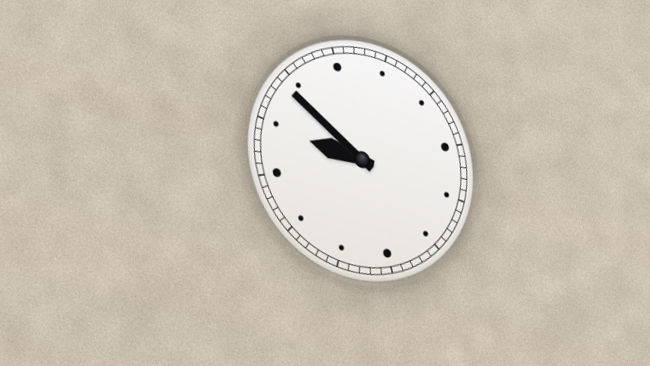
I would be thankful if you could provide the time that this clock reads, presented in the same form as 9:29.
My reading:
9:54
